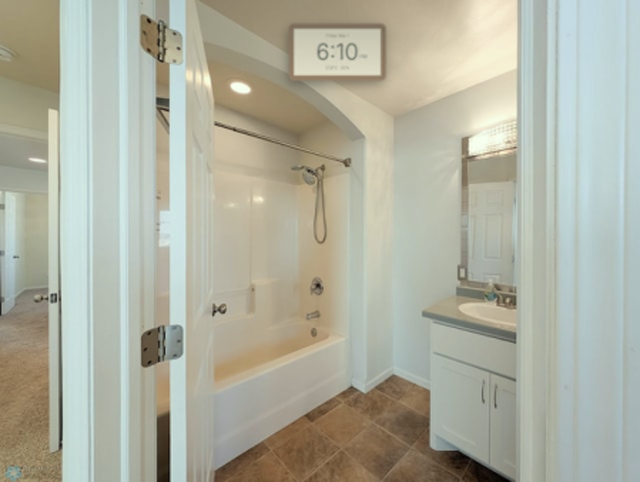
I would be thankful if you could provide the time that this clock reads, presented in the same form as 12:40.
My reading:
6:10
